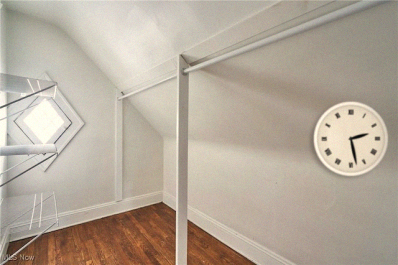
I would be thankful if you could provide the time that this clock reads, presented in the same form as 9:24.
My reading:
2:28
